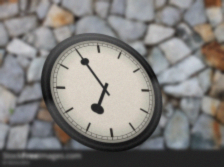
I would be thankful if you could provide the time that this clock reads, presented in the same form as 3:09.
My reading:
6:55
